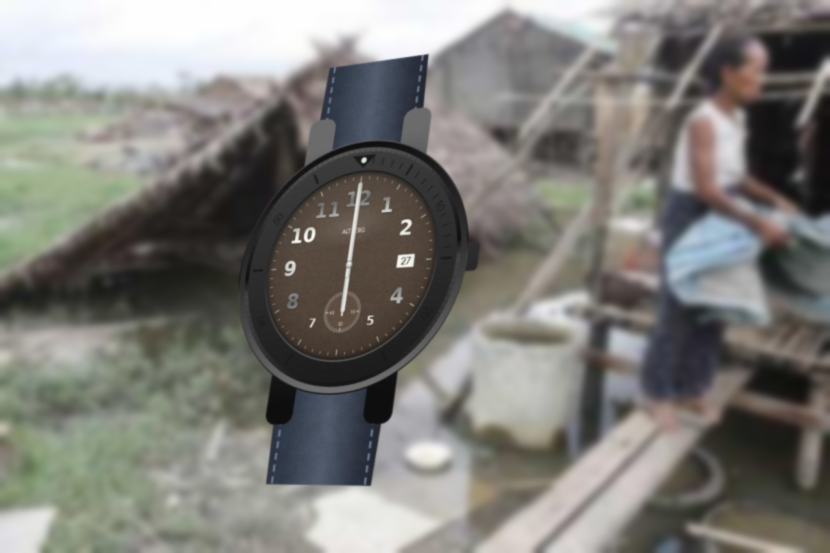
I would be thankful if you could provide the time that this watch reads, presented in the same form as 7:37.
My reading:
6:00
